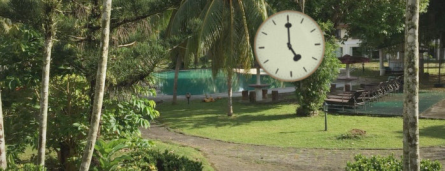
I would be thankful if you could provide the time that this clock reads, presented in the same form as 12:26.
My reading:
5:00
